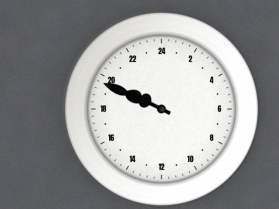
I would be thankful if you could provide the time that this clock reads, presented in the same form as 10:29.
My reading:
19:49
